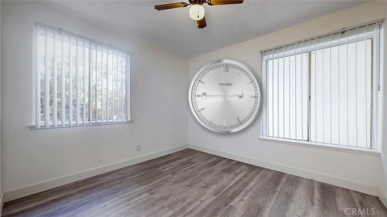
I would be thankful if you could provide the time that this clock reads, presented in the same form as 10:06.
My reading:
2:45
